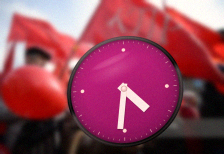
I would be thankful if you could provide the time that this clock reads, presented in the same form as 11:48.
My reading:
4:31
